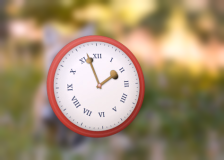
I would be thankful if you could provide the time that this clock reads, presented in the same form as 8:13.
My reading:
1:57
